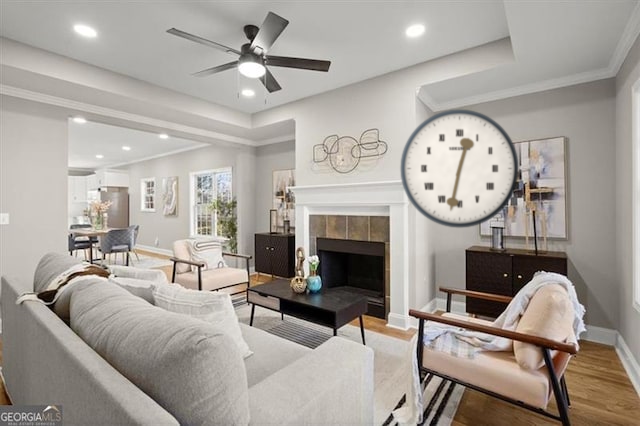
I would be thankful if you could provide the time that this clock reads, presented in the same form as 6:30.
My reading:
12:32
